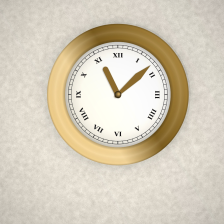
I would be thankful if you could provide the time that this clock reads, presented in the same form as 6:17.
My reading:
11:08
